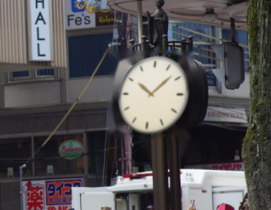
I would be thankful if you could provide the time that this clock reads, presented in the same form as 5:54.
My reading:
10:08
